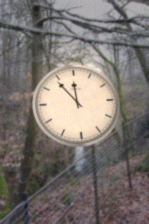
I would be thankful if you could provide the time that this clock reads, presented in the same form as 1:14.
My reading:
11:54
